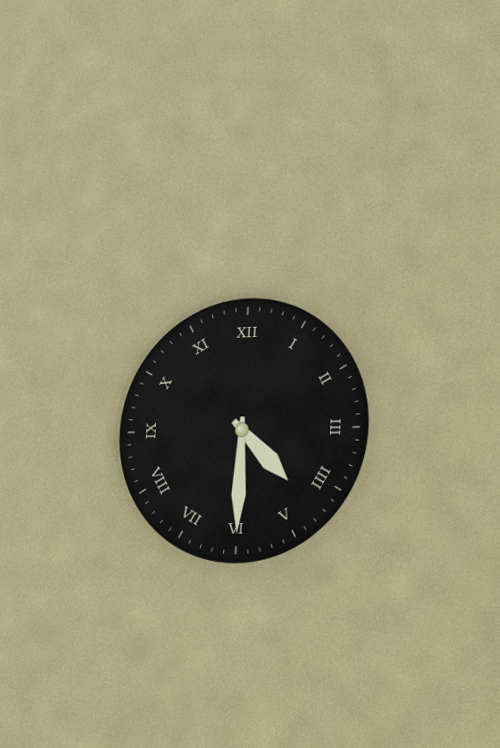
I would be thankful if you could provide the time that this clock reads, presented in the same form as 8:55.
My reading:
4:30
